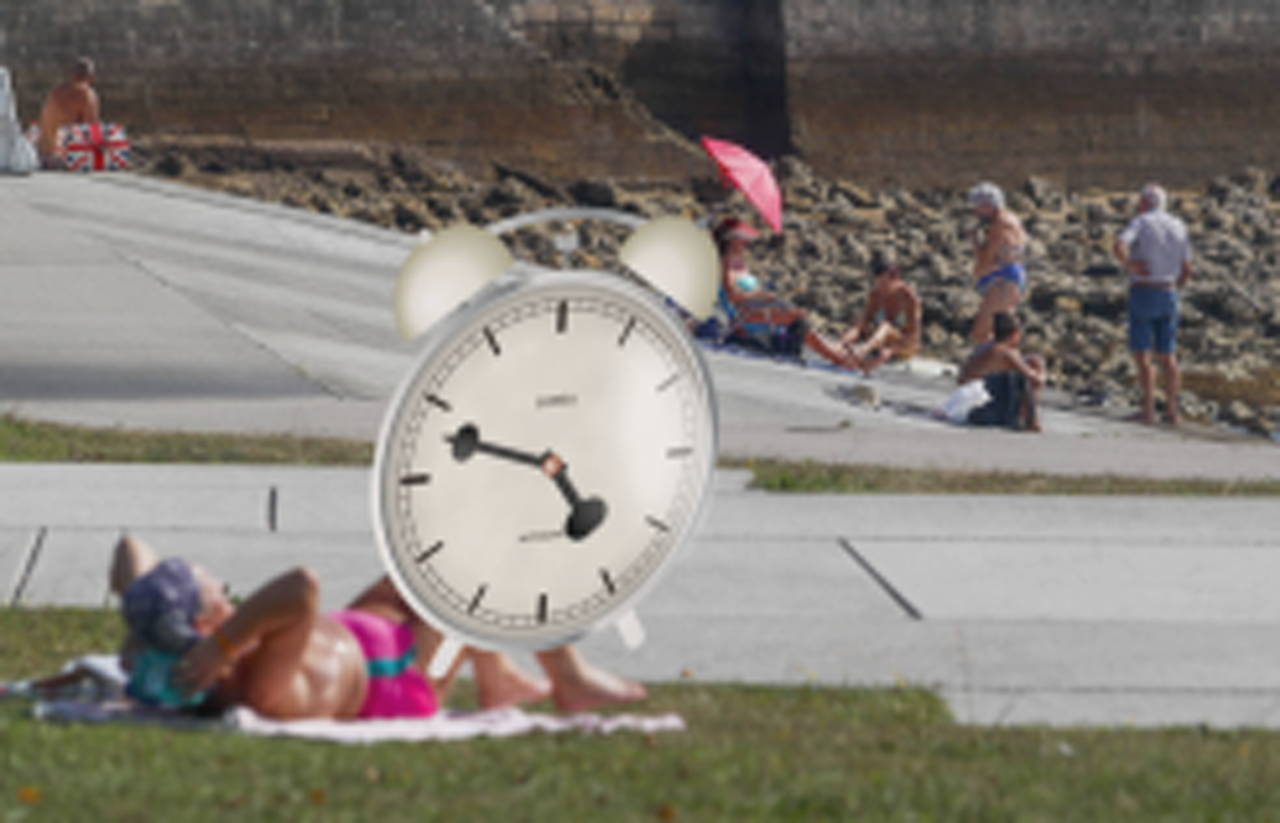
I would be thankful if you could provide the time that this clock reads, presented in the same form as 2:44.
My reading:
4:48
